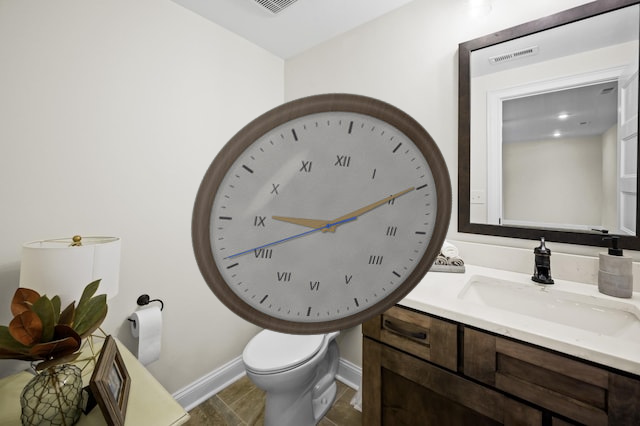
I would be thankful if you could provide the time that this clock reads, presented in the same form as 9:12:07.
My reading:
9:09:41
